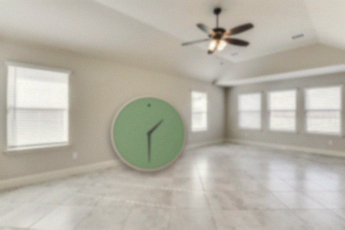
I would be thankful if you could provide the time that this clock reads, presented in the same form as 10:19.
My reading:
1:30
